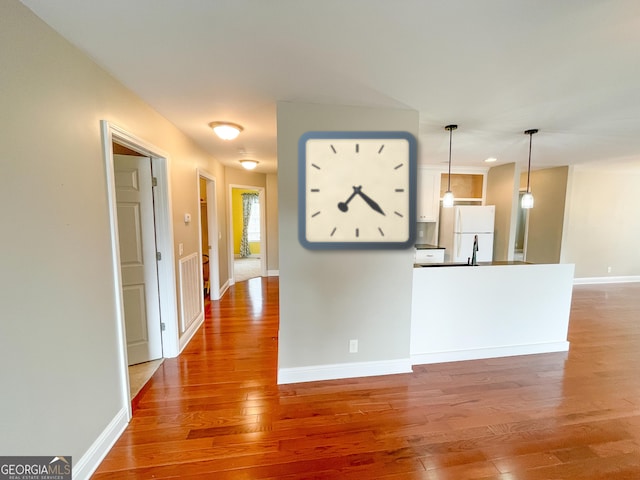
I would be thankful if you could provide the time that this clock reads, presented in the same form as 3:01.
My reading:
7:22
